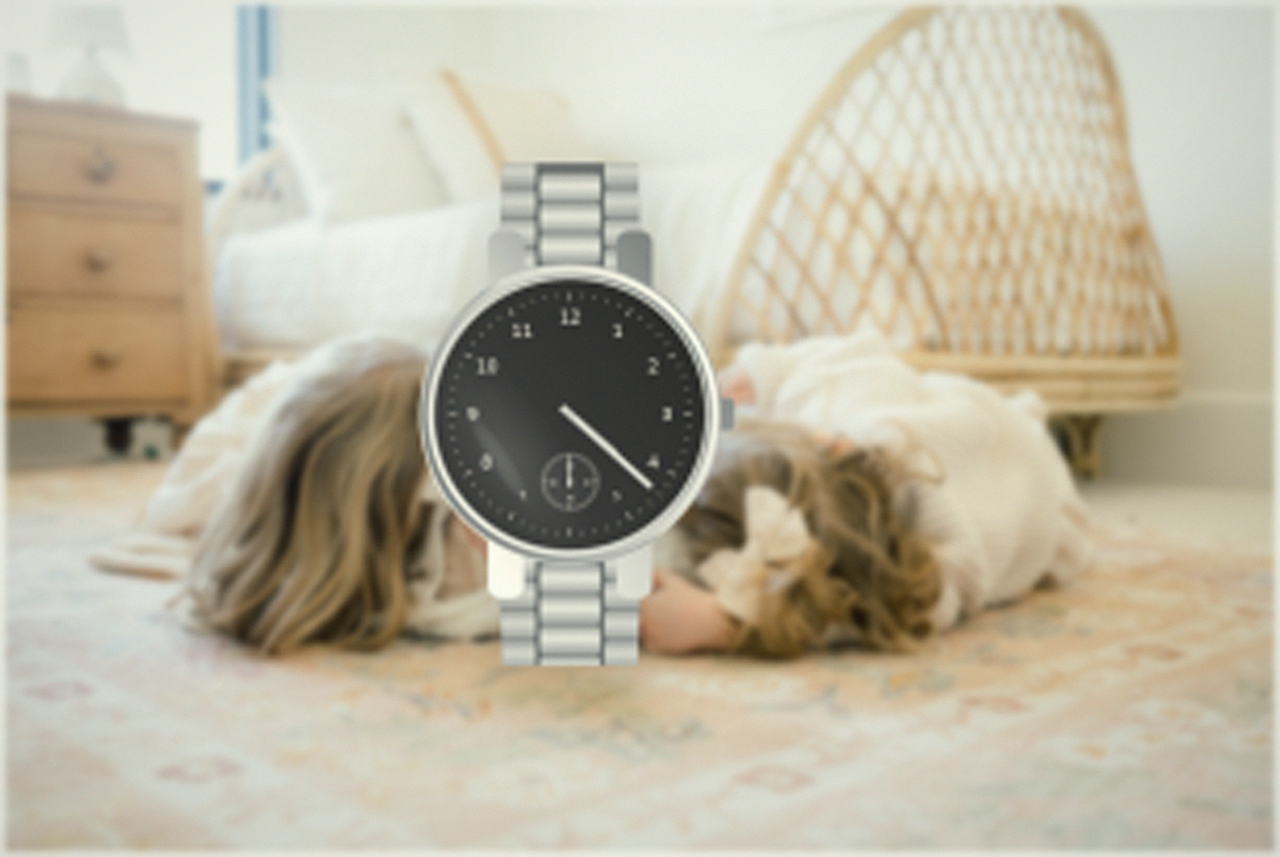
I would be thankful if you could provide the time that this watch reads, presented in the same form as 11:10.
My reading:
4:22
